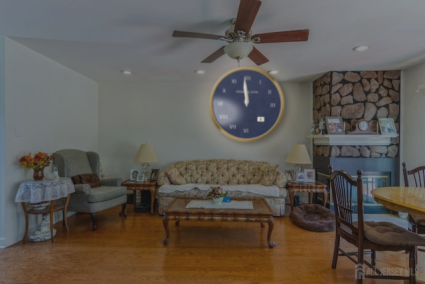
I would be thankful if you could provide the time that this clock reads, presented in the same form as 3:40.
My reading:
11:59
